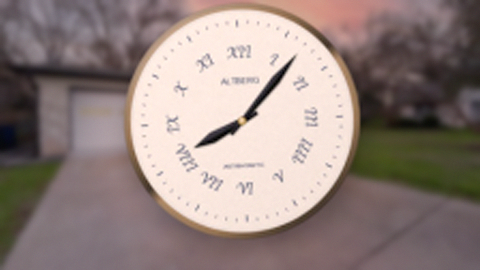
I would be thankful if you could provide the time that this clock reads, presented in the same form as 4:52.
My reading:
8:07
